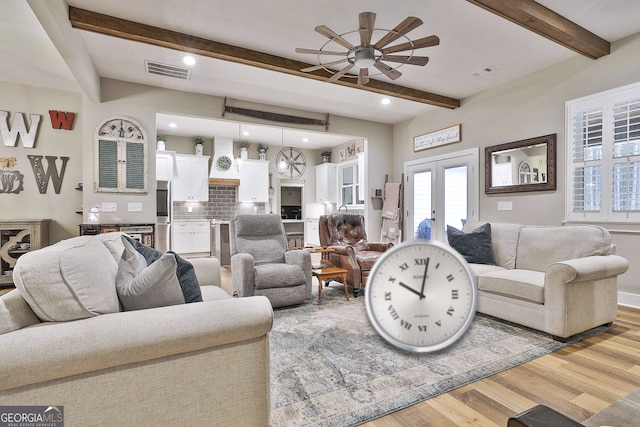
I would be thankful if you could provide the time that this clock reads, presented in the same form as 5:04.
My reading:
10:02
